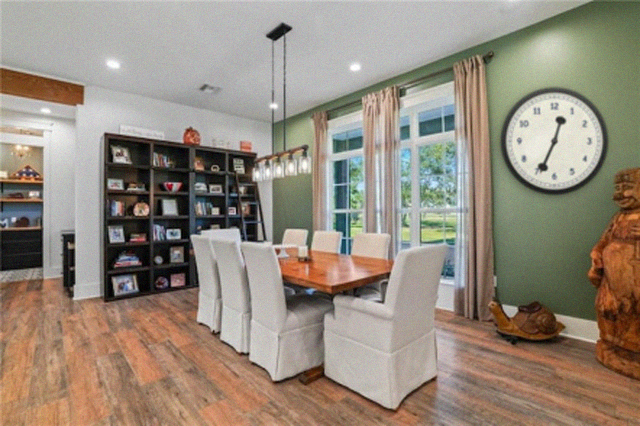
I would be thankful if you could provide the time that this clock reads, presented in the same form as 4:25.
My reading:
12:34
